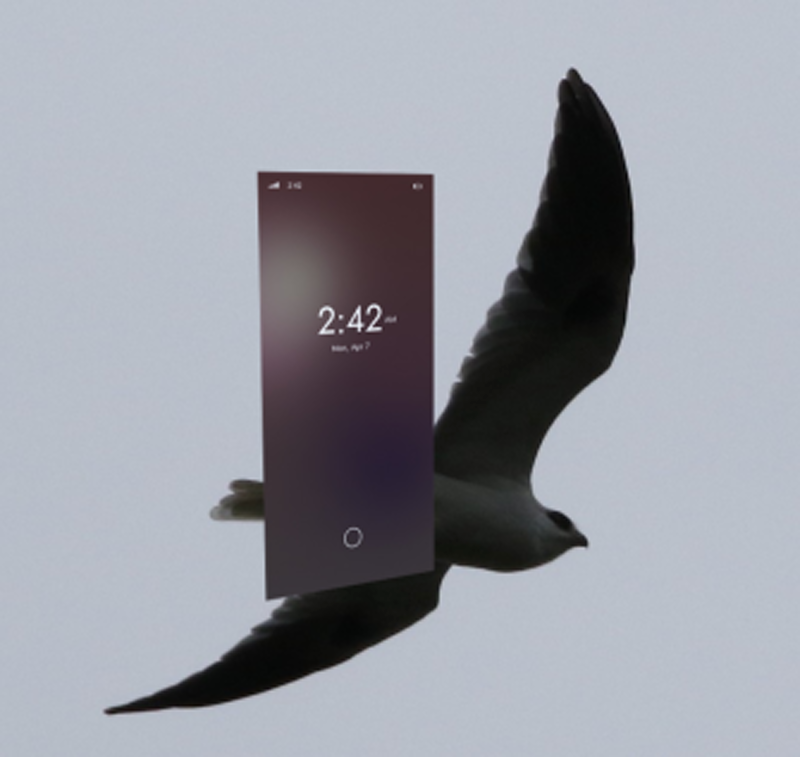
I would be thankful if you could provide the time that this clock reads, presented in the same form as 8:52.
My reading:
2:42
